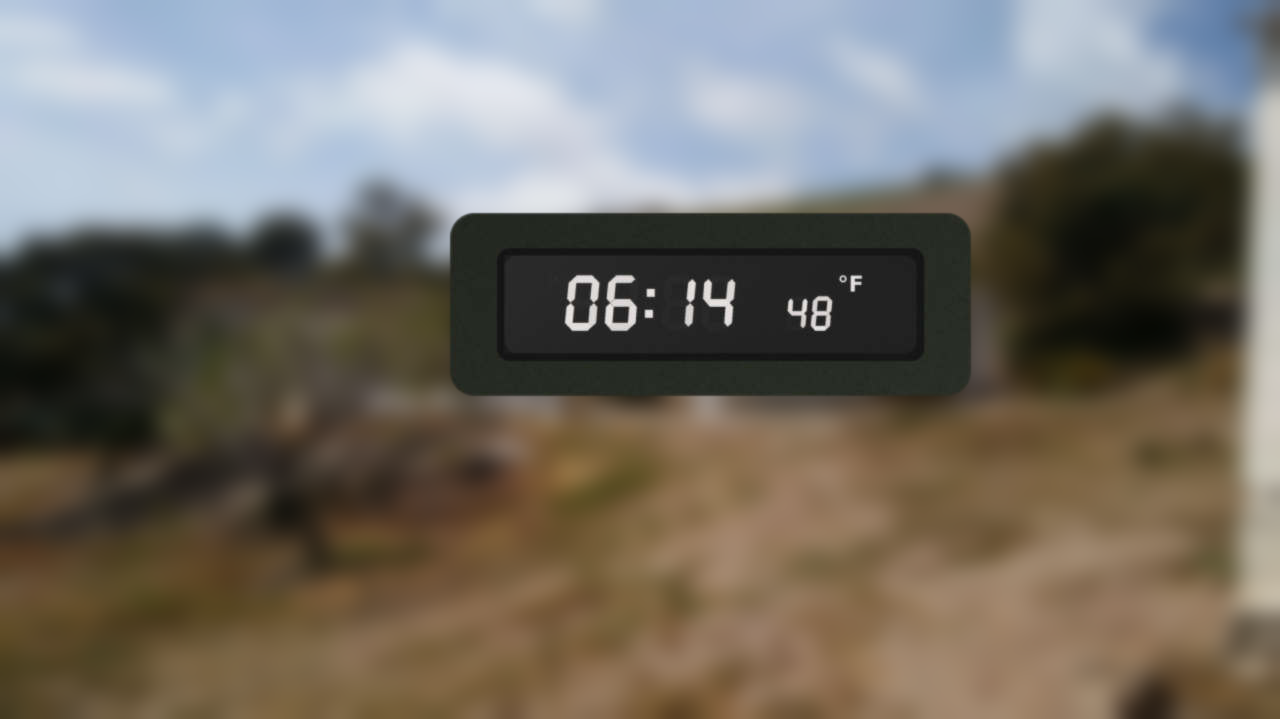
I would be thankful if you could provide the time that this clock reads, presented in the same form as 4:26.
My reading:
6:14
